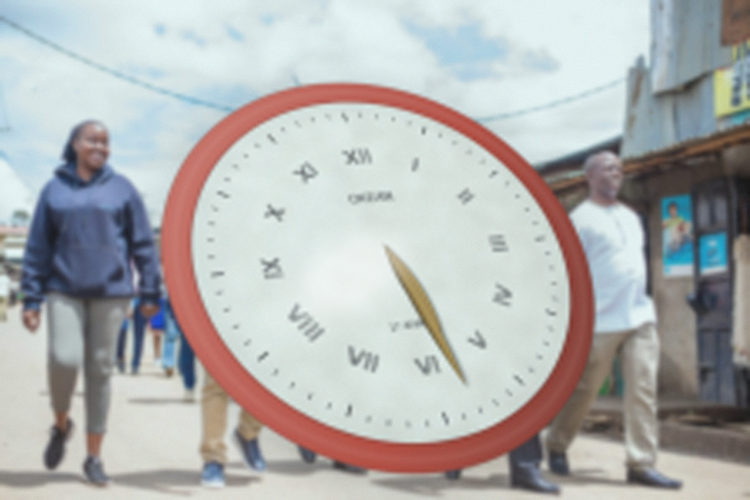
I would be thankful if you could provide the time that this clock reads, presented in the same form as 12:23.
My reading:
5:28
